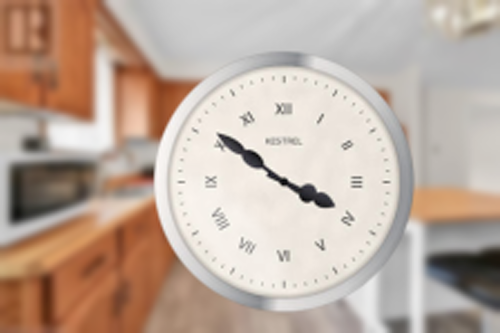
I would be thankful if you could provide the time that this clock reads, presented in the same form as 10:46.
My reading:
3:51
